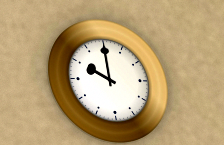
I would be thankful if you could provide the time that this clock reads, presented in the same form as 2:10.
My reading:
10:00
